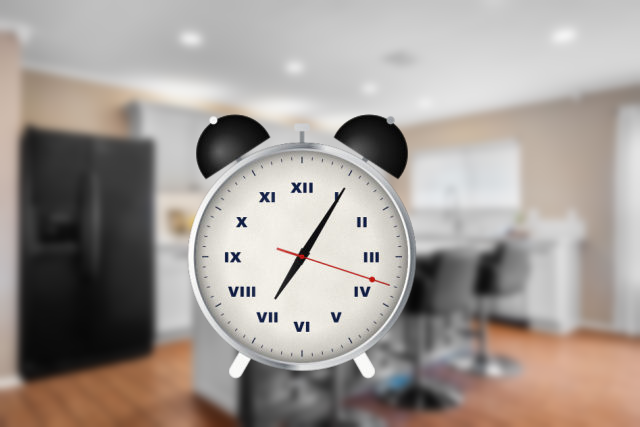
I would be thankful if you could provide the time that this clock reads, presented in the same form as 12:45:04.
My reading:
7:05:18
